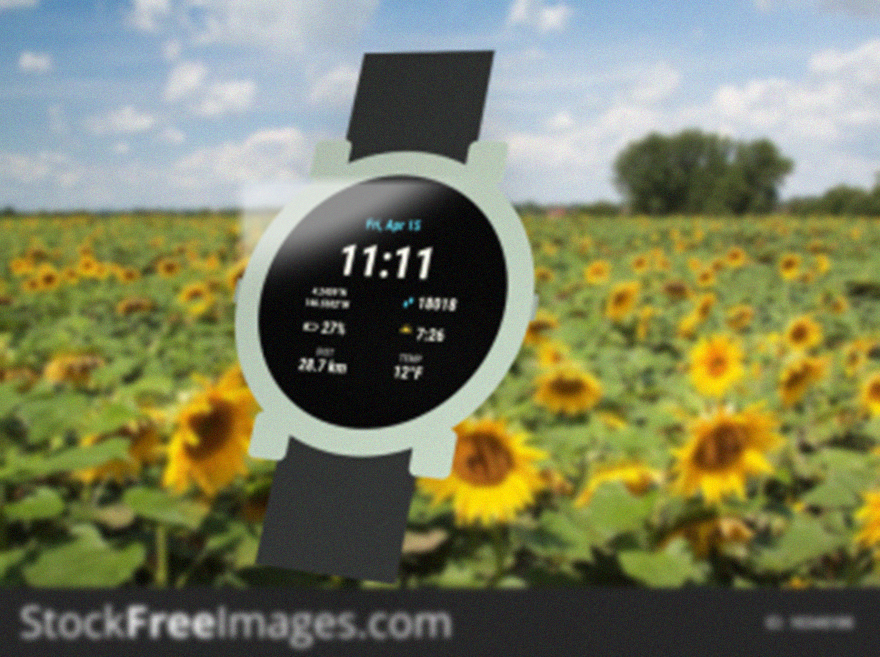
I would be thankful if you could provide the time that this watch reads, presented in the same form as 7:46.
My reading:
11:11
